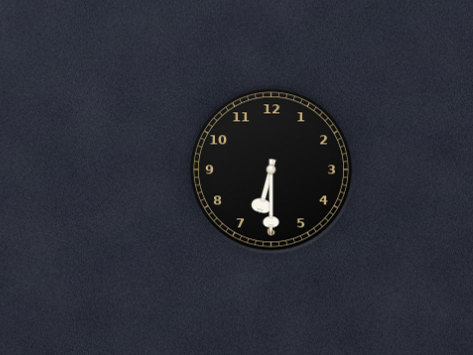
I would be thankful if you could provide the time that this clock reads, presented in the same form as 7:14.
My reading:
6:30
